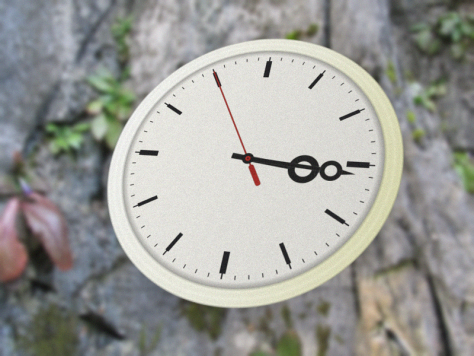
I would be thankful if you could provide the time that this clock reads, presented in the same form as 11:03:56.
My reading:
3:15:55
